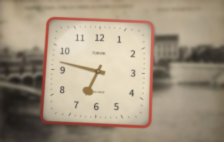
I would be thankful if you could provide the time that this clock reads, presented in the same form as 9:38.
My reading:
6:47
